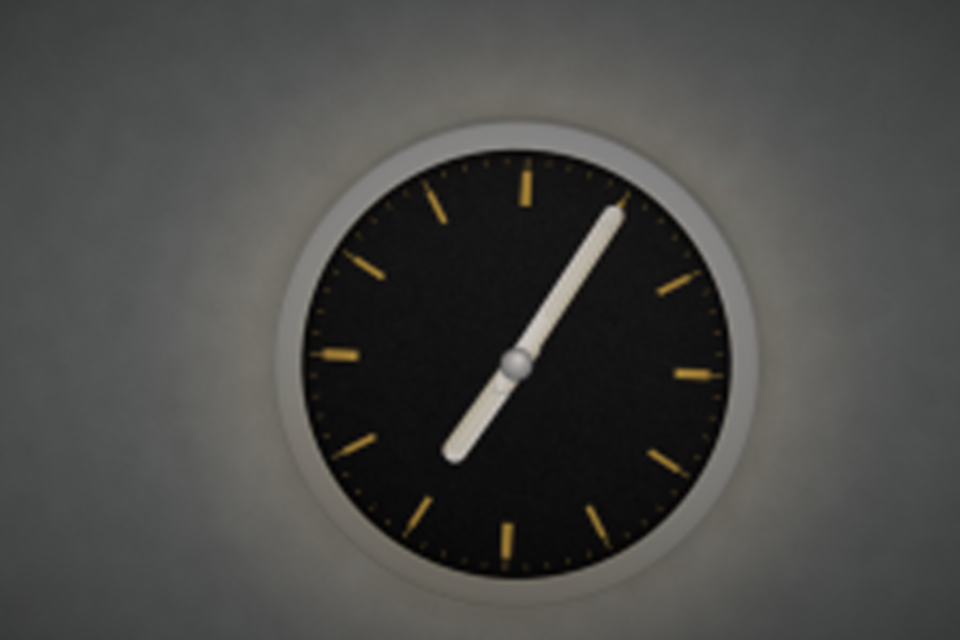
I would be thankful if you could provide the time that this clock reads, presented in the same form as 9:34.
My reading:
7:05
